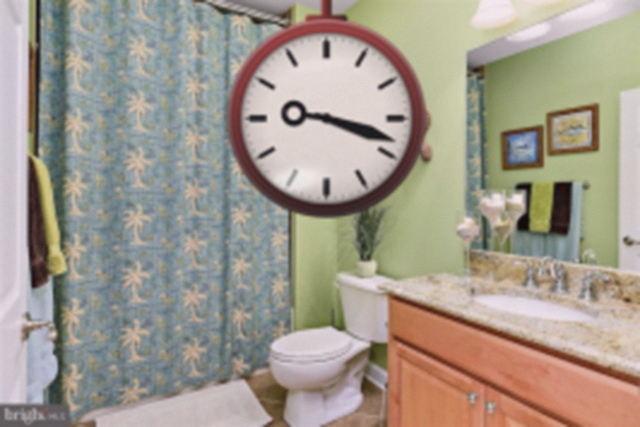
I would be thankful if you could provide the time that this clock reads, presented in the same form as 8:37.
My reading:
9:18
